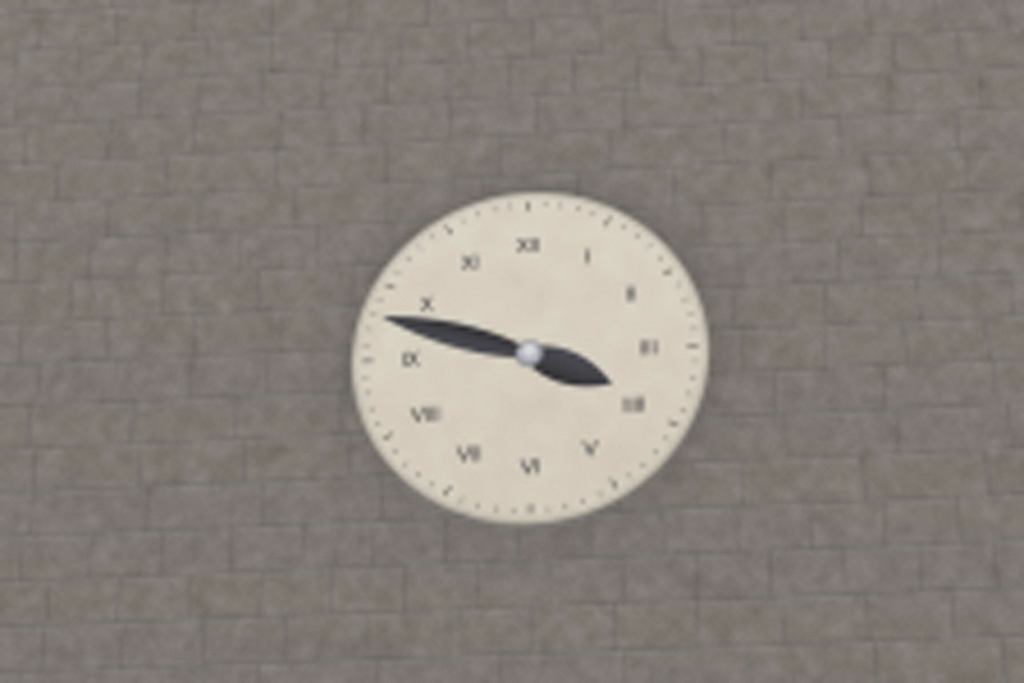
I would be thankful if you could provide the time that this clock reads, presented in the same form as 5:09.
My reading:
3:48
